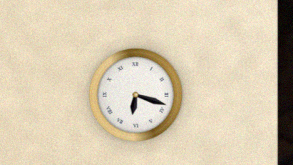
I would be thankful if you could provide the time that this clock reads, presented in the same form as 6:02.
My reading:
6:18
